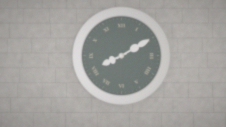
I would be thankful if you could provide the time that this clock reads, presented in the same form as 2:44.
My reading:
8:10
